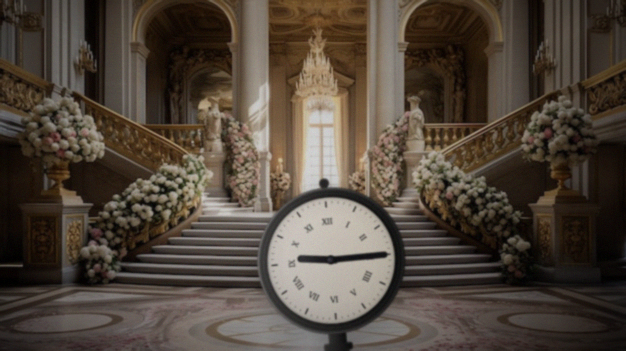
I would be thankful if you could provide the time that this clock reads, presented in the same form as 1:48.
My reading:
9:15
